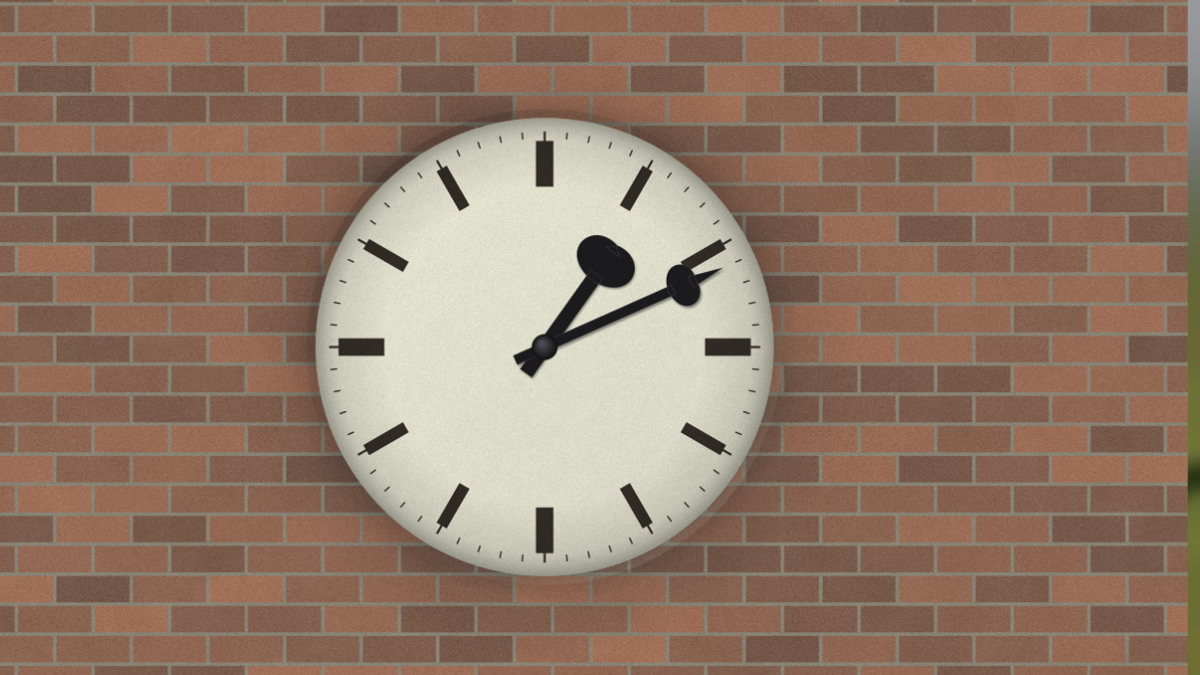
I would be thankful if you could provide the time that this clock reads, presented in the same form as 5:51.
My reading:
1:11
